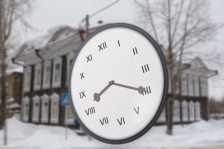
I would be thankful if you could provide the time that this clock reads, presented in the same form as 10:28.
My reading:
8:20
